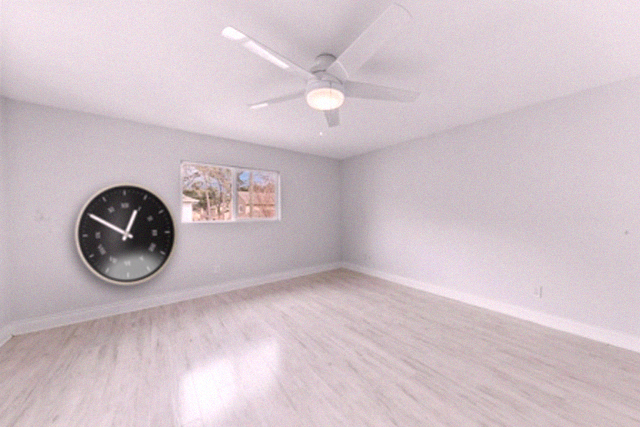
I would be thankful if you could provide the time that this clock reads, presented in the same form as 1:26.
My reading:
12:50
